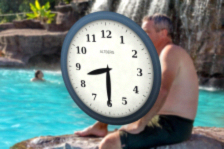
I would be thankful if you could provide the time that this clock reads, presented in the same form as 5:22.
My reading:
8:30
